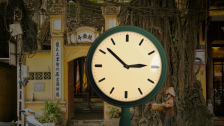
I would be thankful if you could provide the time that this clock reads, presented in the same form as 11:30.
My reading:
2:52
